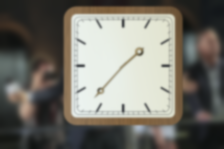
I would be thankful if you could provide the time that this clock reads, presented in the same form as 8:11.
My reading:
1:37
